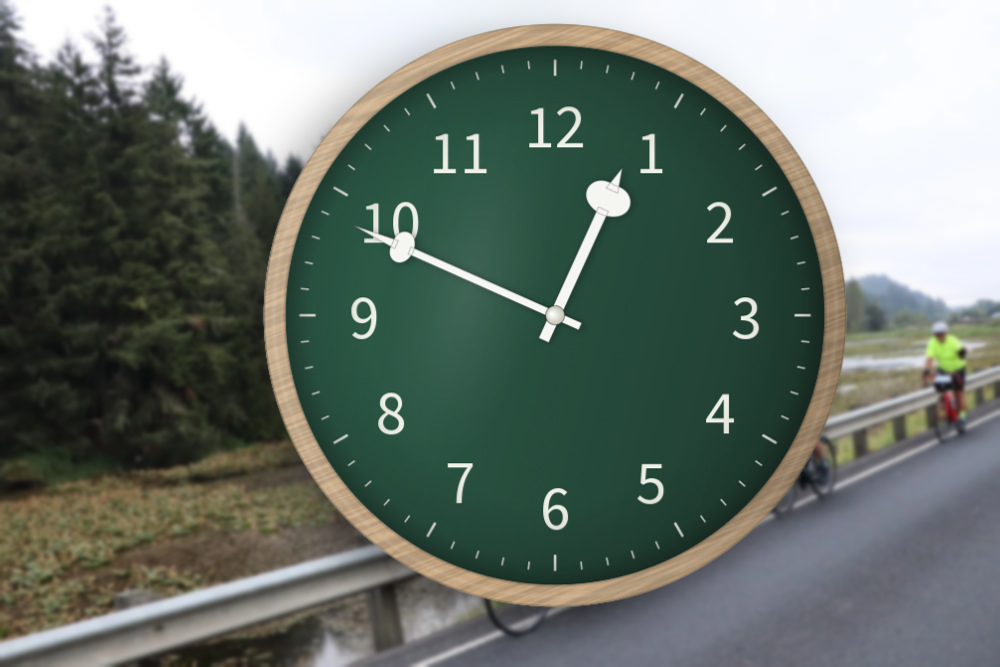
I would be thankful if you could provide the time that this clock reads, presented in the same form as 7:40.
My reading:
12:49
